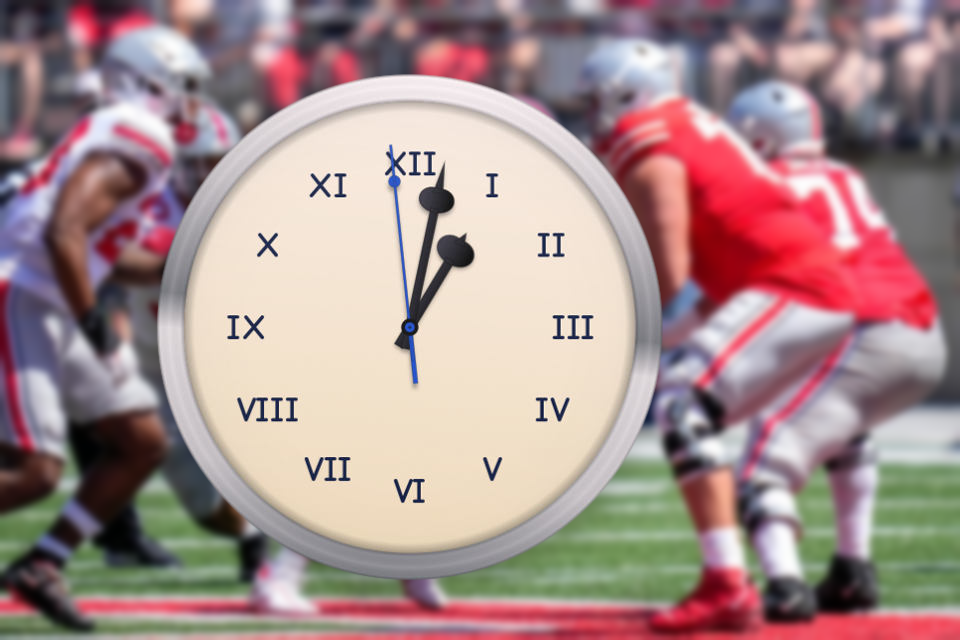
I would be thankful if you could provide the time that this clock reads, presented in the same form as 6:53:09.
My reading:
1:01:59
